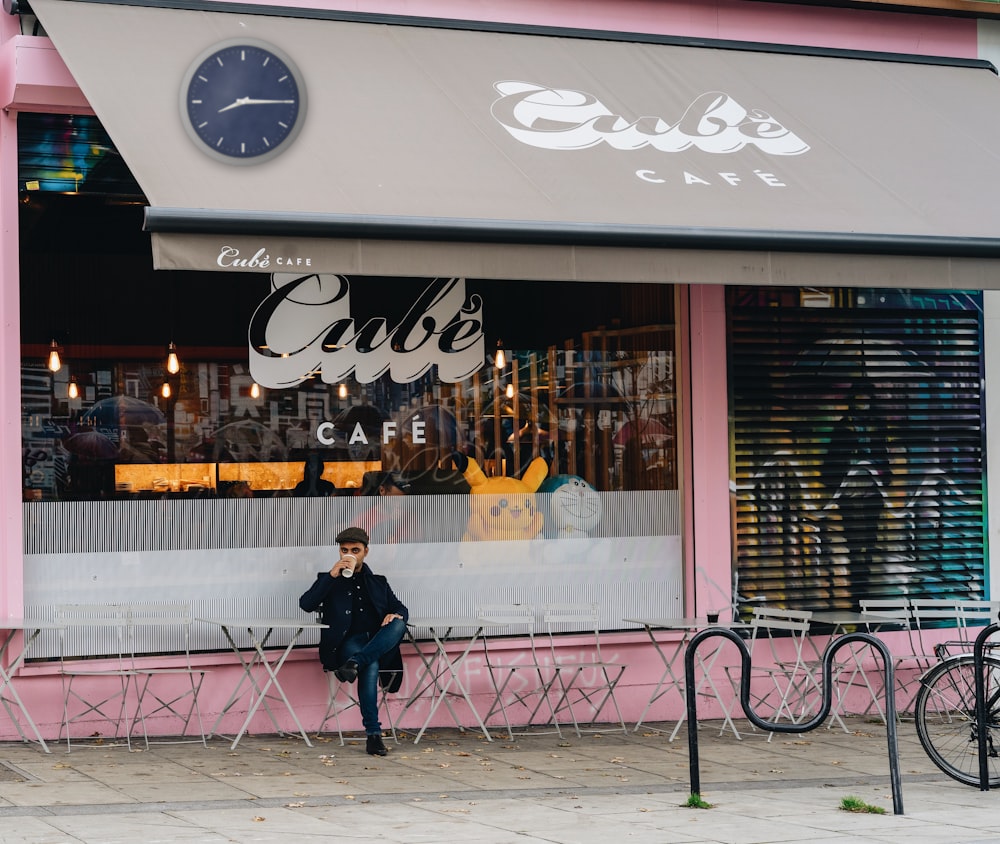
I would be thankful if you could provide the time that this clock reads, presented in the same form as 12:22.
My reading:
8:15
